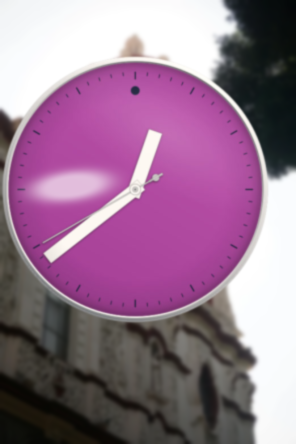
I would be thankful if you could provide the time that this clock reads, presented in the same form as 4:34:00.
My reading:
12:38:40
